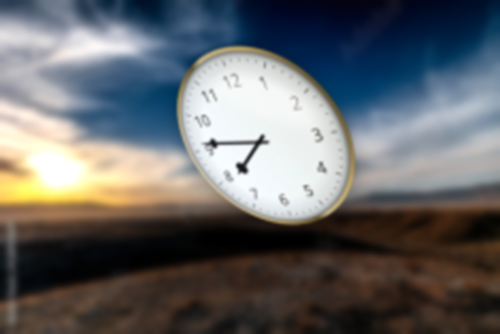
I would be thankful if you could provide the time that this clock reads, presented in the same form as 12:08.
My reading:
7:46
